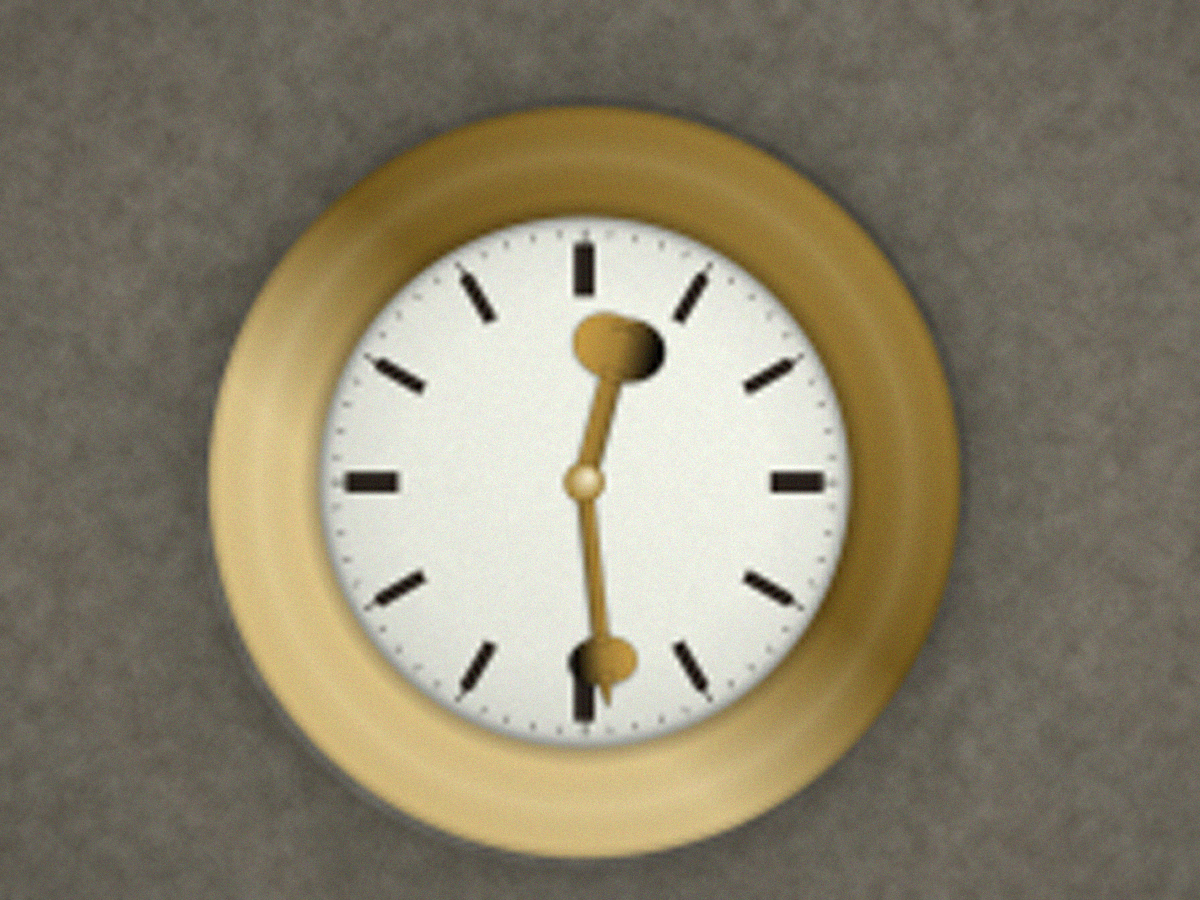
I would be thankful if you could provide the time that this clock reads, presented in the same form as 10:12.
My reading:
12:29
